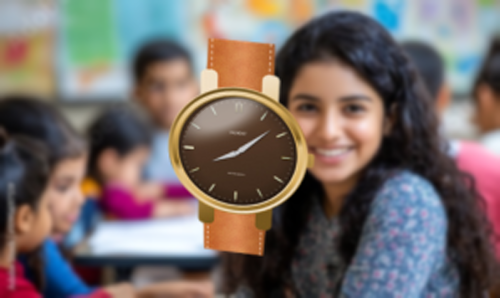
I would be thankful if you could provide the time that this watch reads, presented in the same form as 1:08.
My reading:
8:08
